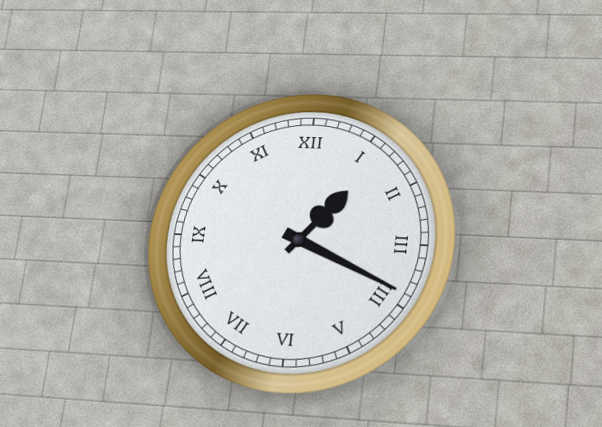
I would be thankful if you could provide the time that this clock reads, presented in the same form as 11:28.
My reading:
1:19
